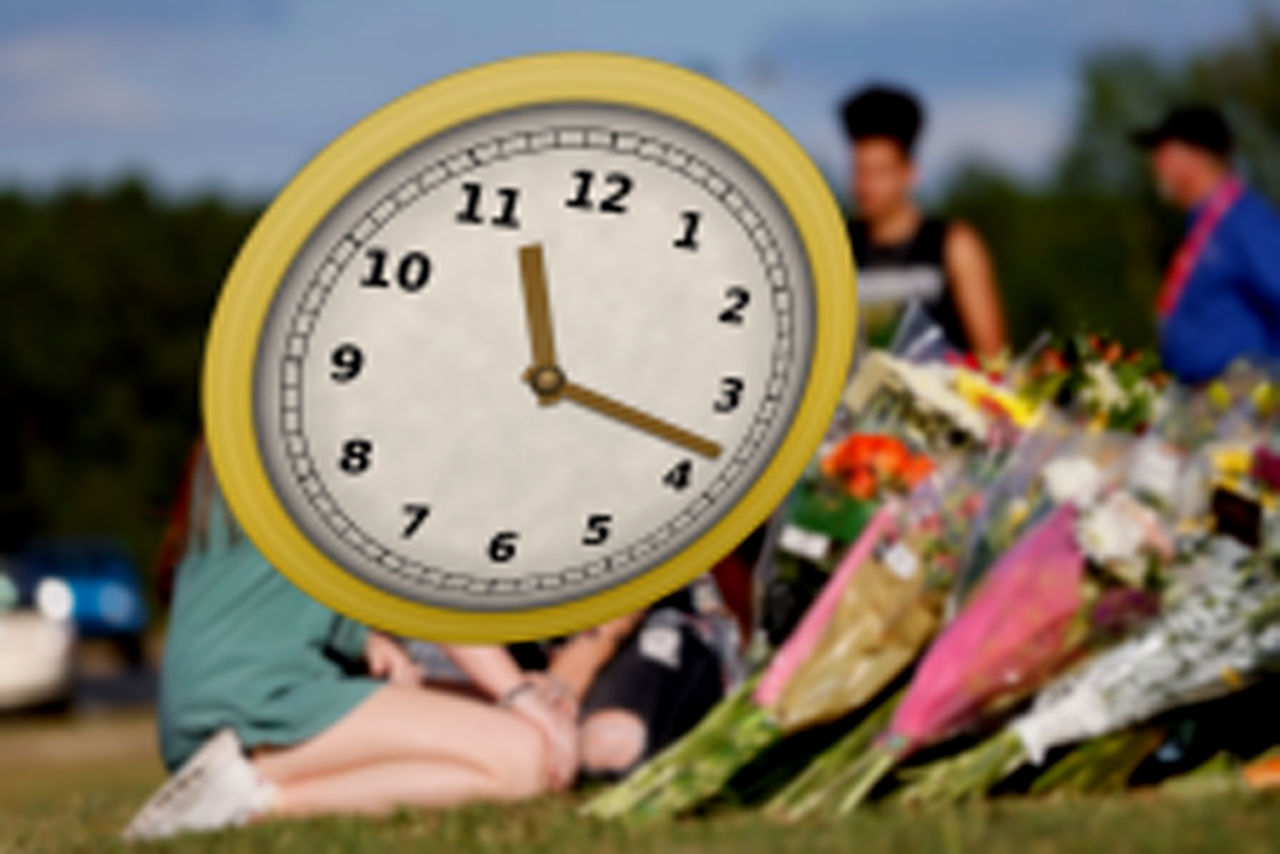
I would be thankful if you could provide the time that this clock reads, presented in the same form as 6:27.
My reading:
11:18
